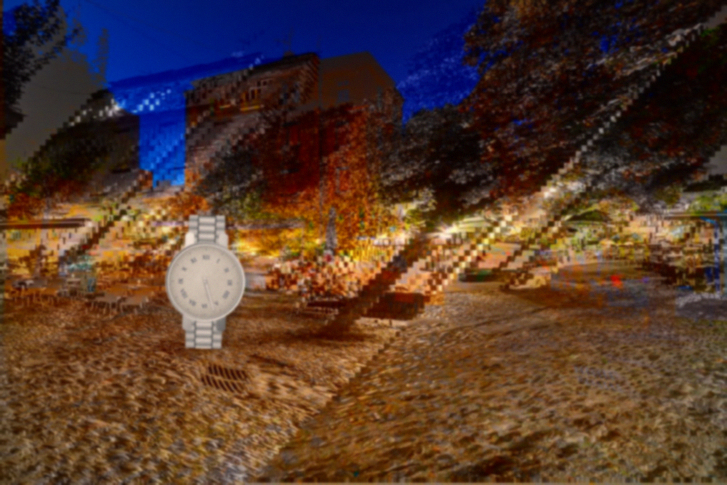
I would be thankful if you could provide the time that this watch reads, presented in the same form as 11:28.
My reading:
5:27
